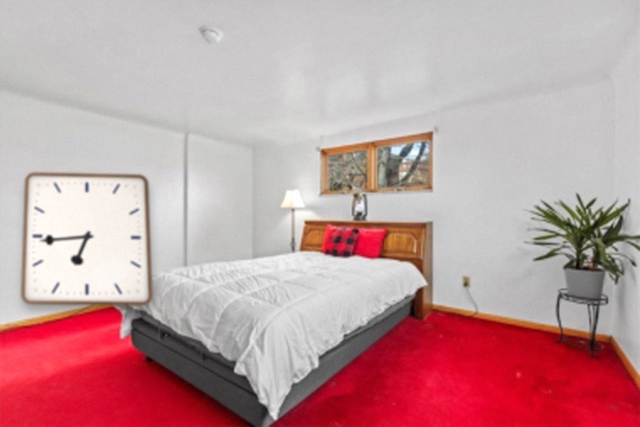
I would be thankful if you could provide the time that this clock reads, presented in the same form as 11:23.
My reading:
6:44
